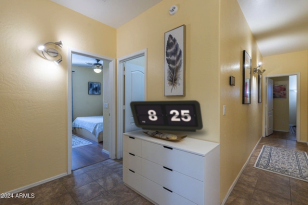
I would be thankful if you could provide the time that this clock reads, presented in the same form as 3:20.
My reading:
8:25
